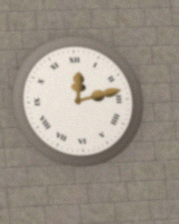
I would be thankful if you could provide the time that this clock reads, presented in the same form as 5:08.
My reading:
12:13
